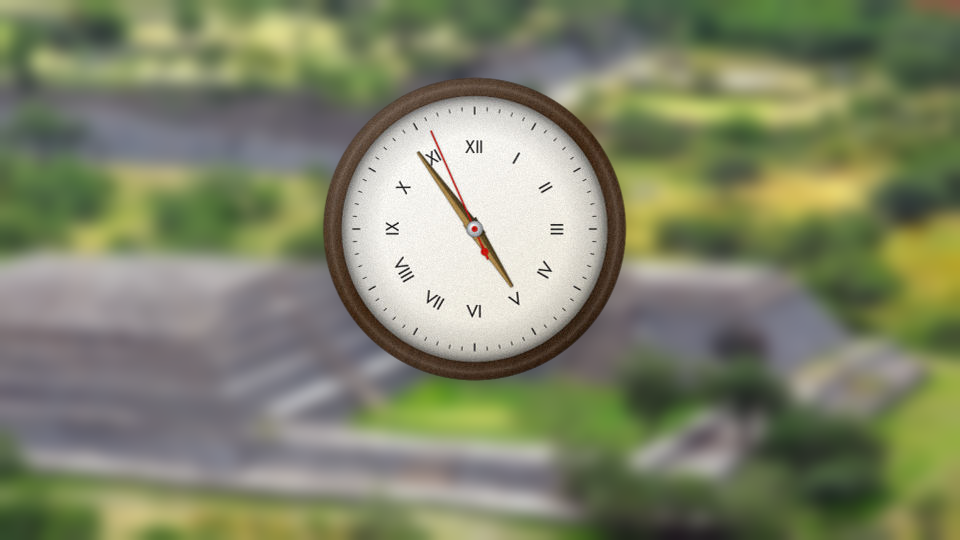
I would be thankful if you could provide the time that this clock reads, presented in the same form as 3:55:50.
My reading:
4:53:56
